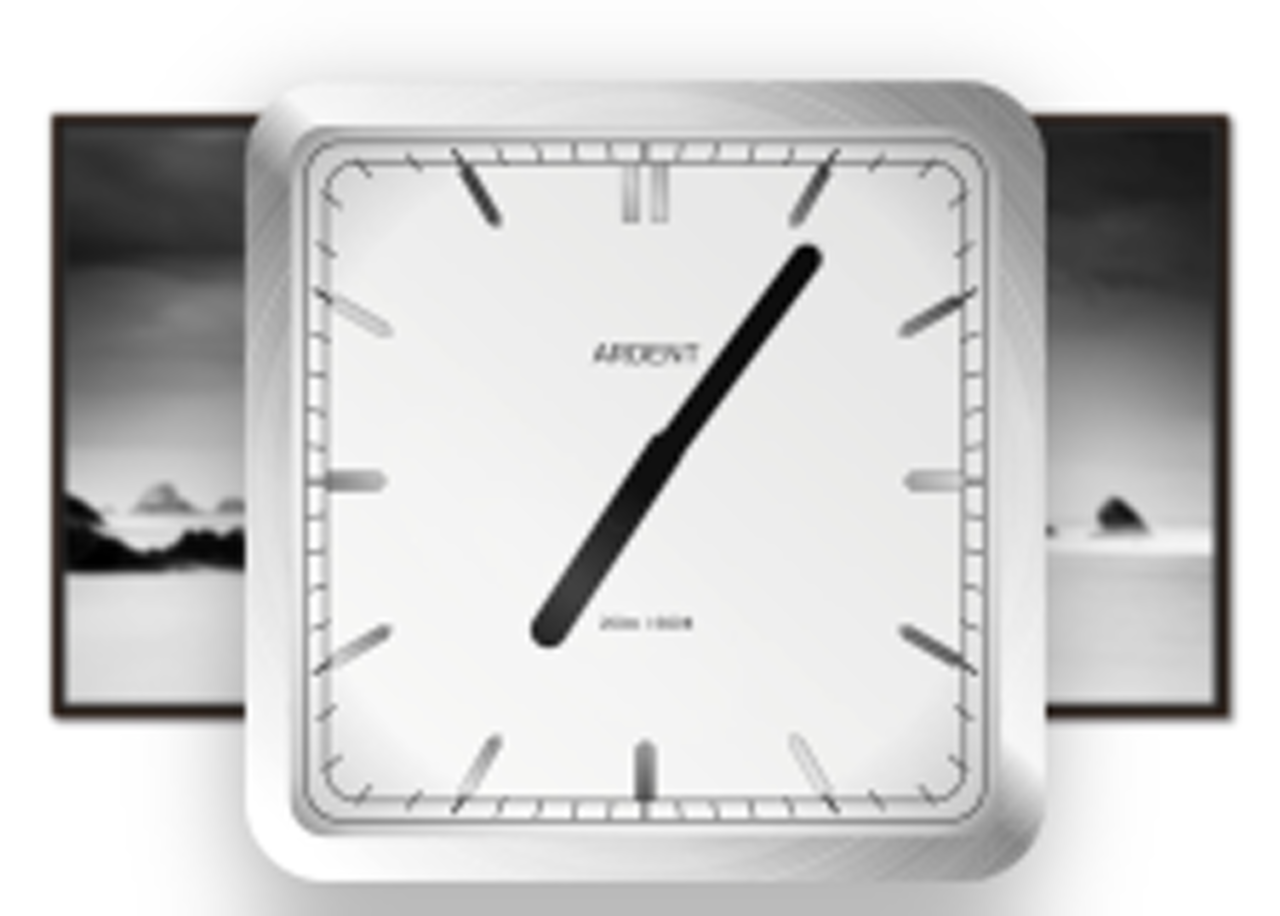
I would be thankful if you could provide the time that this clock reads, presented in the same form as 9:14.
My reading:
7:06
